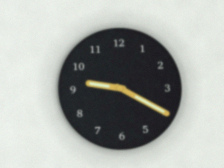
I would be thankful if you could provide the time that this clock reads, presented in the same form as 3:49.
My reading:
9:20
